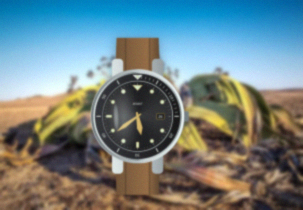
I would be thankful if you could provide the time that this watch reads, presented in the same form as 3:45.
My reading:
5:39
